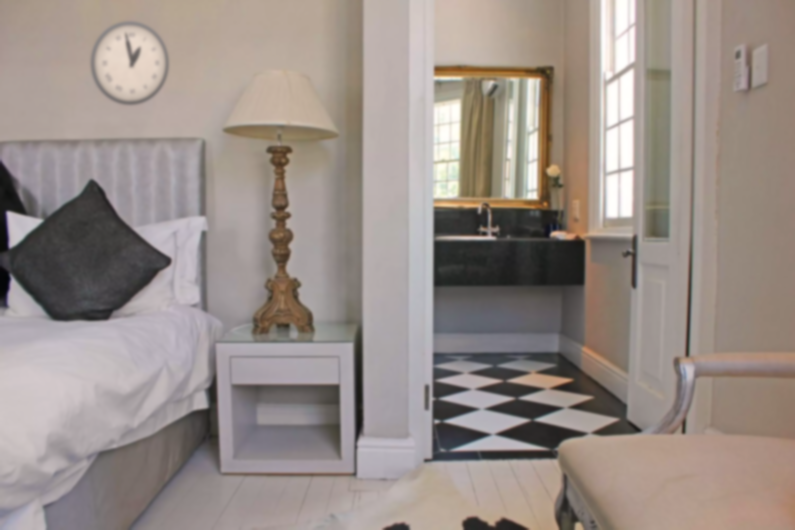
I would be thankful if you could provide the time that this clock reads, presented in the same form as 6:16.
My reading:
12:58
